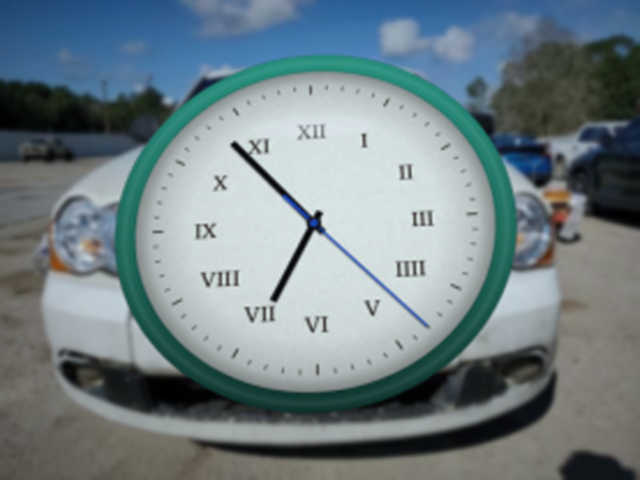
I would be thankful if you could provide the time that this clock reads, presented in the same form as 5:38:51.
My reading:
6:53:23
